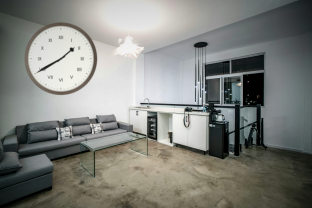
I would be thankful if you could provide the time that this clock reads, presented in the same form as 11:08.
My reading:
1:40
